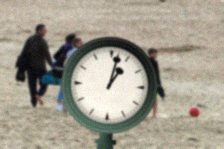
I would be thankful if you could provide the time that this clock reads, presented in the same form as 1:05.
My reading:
1:02
